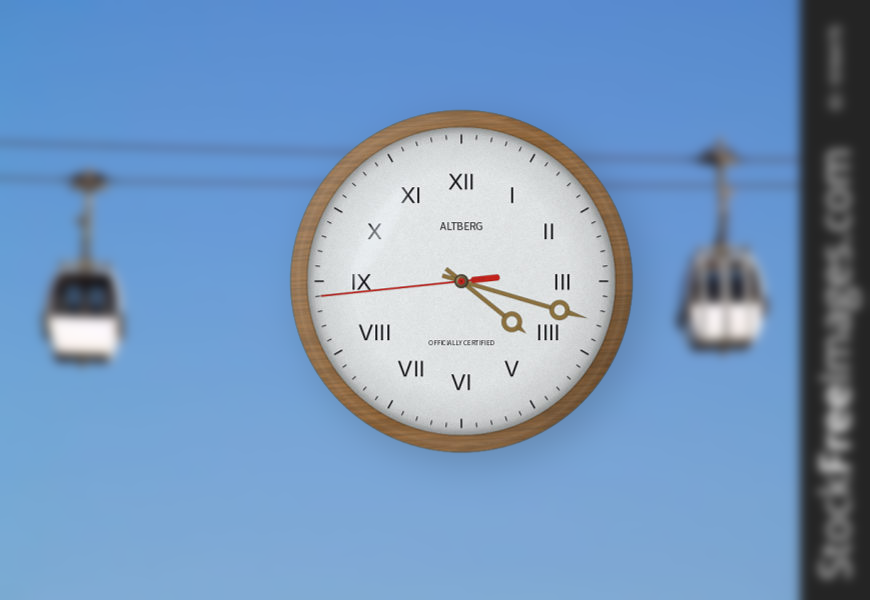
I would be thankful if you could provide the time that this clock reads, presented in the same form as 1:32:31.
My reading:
4:17:44
